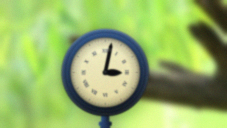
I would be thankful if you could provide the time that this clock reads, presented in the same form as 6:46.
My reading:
3:02
